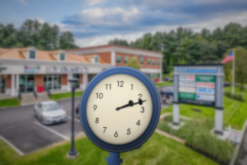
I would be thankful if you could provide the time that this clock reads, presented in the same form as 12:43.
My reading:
2:12
